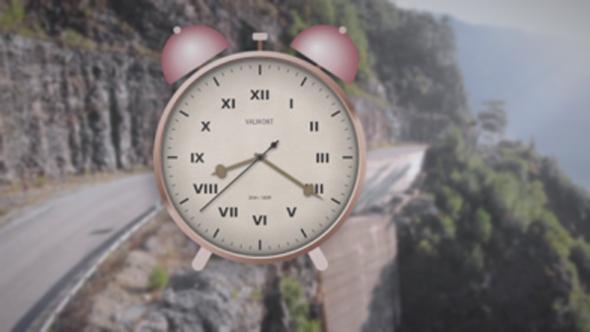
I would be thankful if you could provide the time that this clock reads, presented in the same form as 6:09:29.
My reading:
8:20:38
